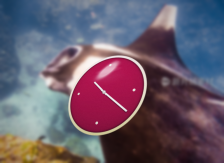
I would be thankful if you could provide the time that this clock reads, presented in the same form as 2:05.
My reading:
10:21
